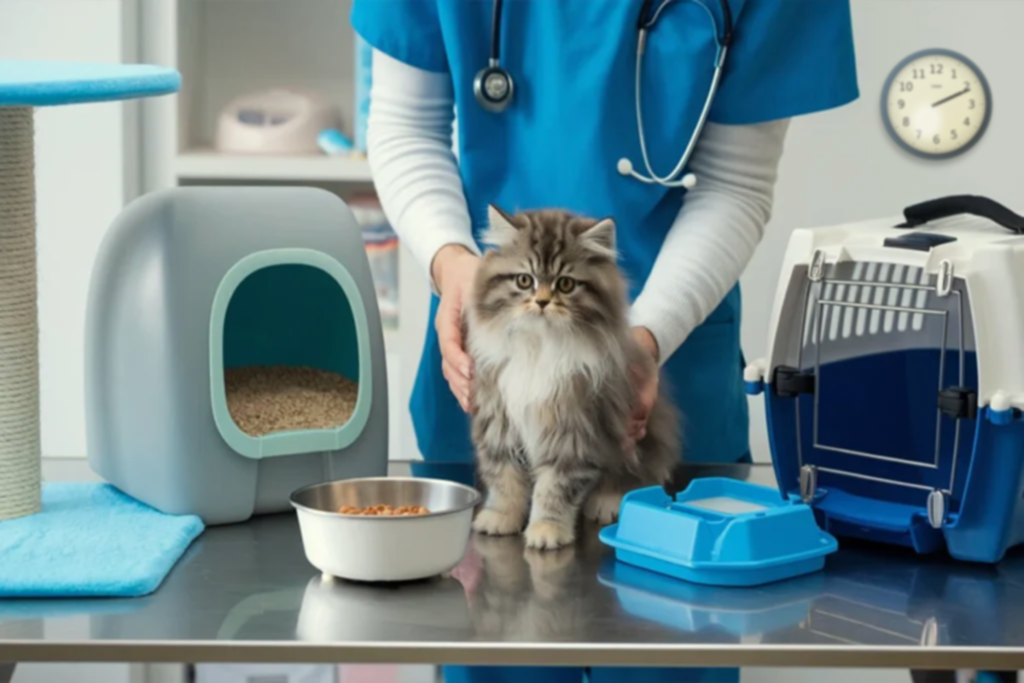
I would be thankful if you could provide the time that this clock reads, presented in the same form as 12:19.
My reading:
2:11
